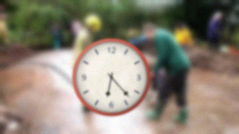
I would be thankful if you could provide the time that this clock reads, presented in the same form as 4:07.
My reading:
6:23
